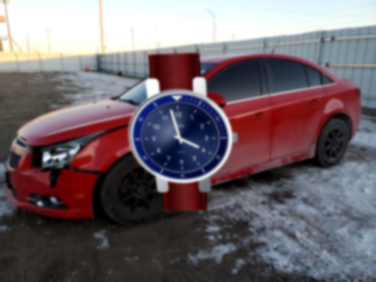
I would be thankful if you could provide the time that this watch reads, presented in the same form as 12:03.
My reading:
3:58
